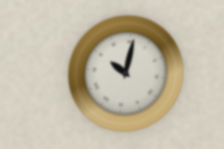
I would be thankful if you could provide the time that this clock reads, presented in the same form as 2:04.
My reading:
10:01
